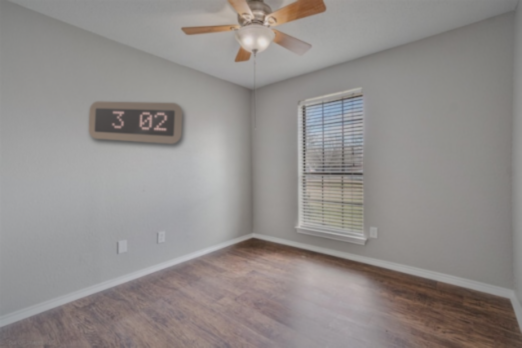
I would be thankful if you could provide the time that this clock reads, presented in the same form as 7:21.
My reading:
3:02
